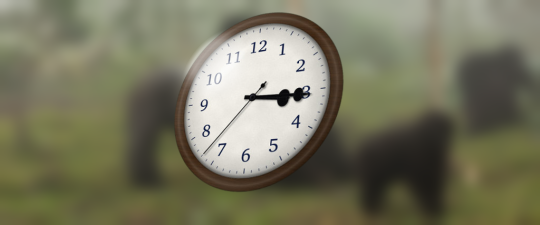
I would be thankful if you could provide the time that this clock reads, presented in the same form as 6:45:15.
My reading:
3:15:37
